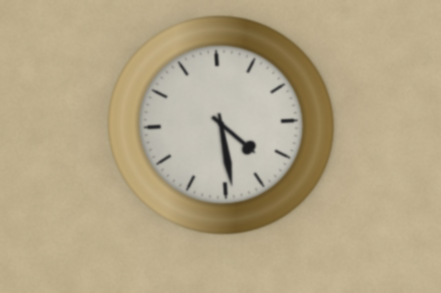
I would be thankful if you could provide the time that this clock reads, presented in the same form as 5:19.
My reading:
4:29
